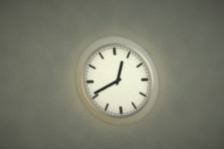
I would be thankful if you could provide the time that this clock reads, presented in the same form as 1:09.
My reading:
12:41
